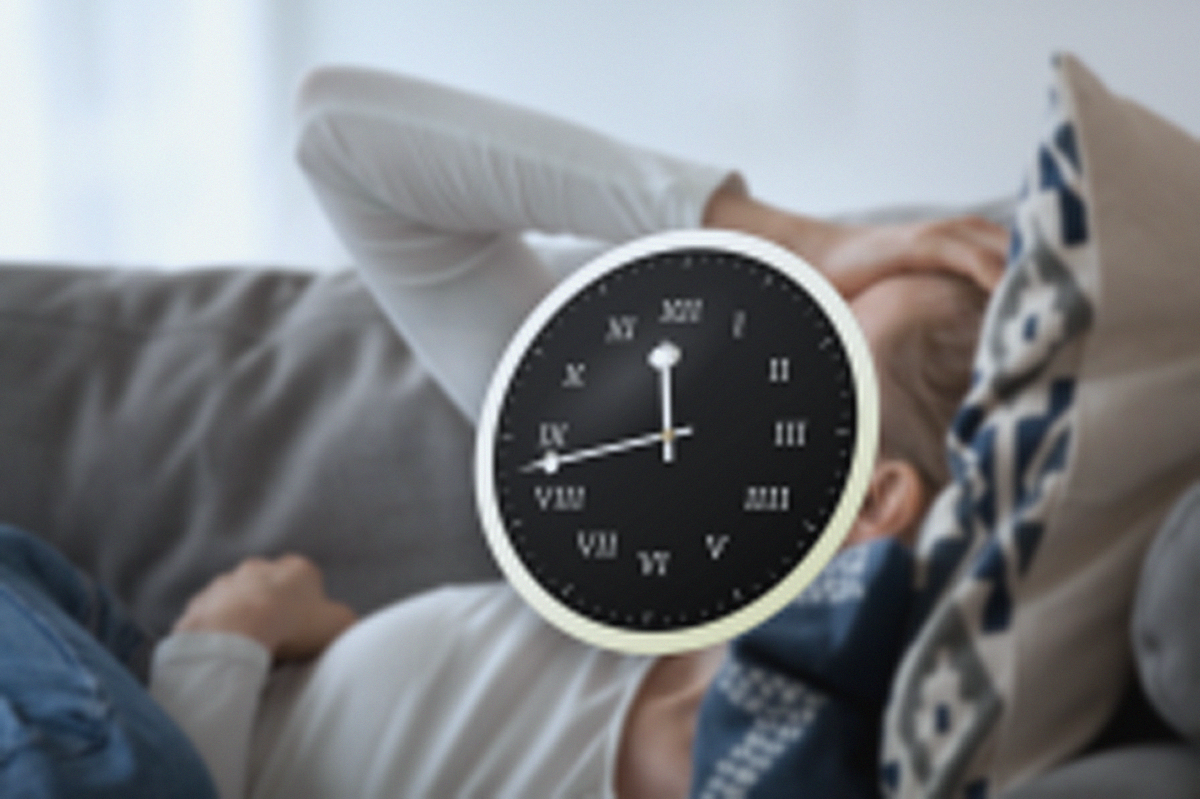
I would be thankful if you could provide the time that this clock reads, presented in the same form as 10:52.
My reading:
11:43
